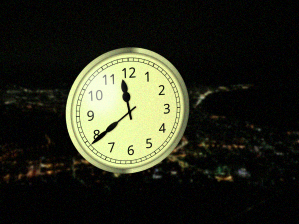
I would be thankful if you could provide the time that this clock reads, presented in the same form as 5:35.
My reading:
11:39
